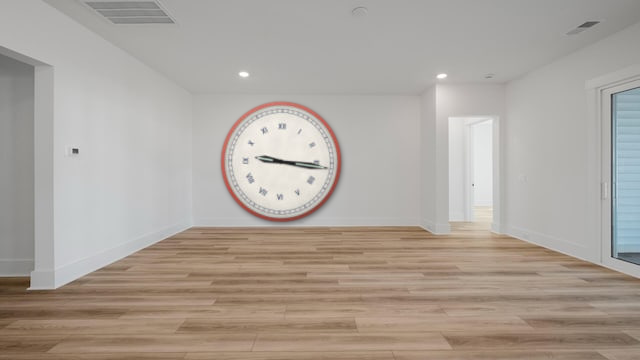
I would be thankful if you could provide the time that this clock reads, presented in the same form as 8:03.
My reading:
9:16
